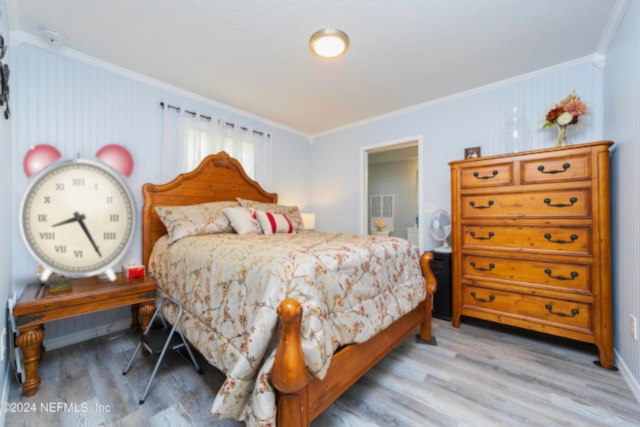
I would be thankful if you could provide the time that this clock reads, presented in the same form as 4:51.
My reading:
8:25
